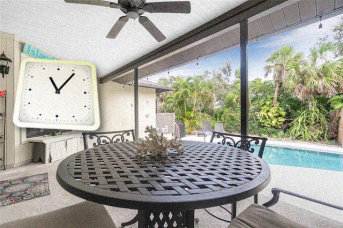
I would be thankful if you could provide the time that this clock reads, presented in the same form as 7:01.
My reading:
11:06
